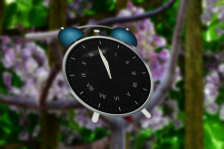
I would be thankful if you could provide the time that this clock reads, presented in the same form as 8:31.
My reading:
11:59
